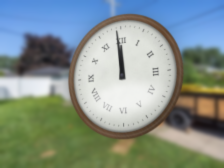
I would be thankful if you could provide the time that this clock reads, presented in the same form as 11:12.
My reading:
11:59
